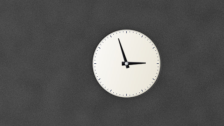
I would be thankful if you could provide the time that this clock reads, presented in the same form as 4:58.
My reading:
2:57
